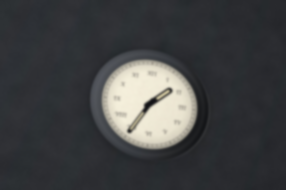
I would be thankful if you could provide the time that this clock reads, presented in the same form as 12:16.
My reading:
1:35
